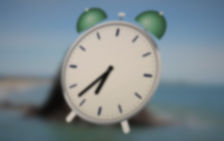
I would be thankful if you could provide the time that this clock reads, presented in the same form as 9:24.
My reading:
6:37
